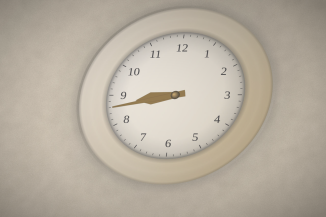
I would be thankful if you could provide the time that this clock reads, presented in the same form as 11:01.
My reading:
8:43
